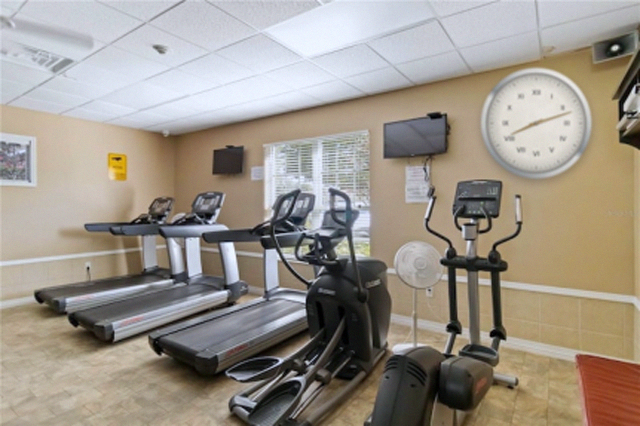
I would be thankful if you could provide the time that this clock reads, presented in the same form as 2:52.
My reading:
8:12
